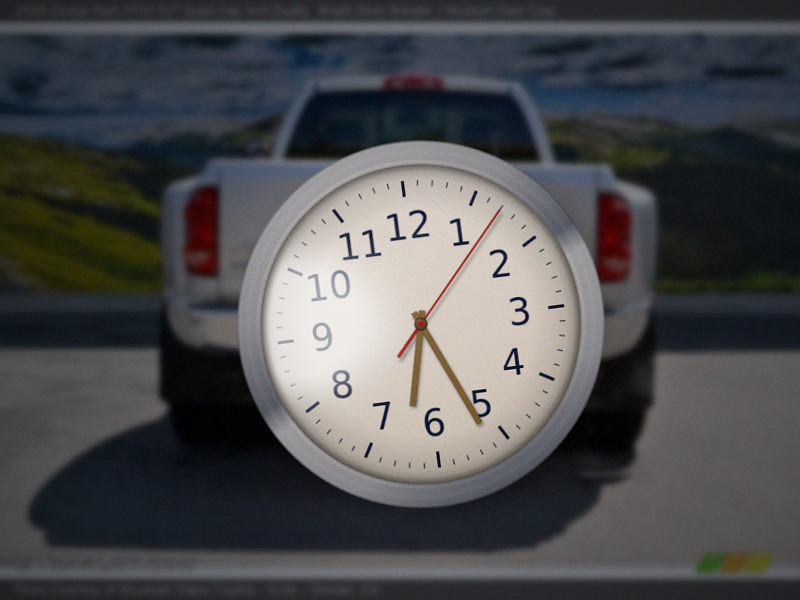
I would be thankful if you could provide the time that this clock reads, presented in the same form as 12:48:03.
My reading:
6:26:07
